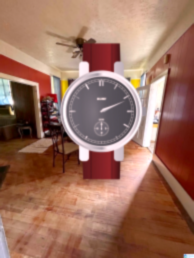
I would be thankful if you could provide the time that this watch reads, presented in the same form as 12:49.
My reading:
2:11
